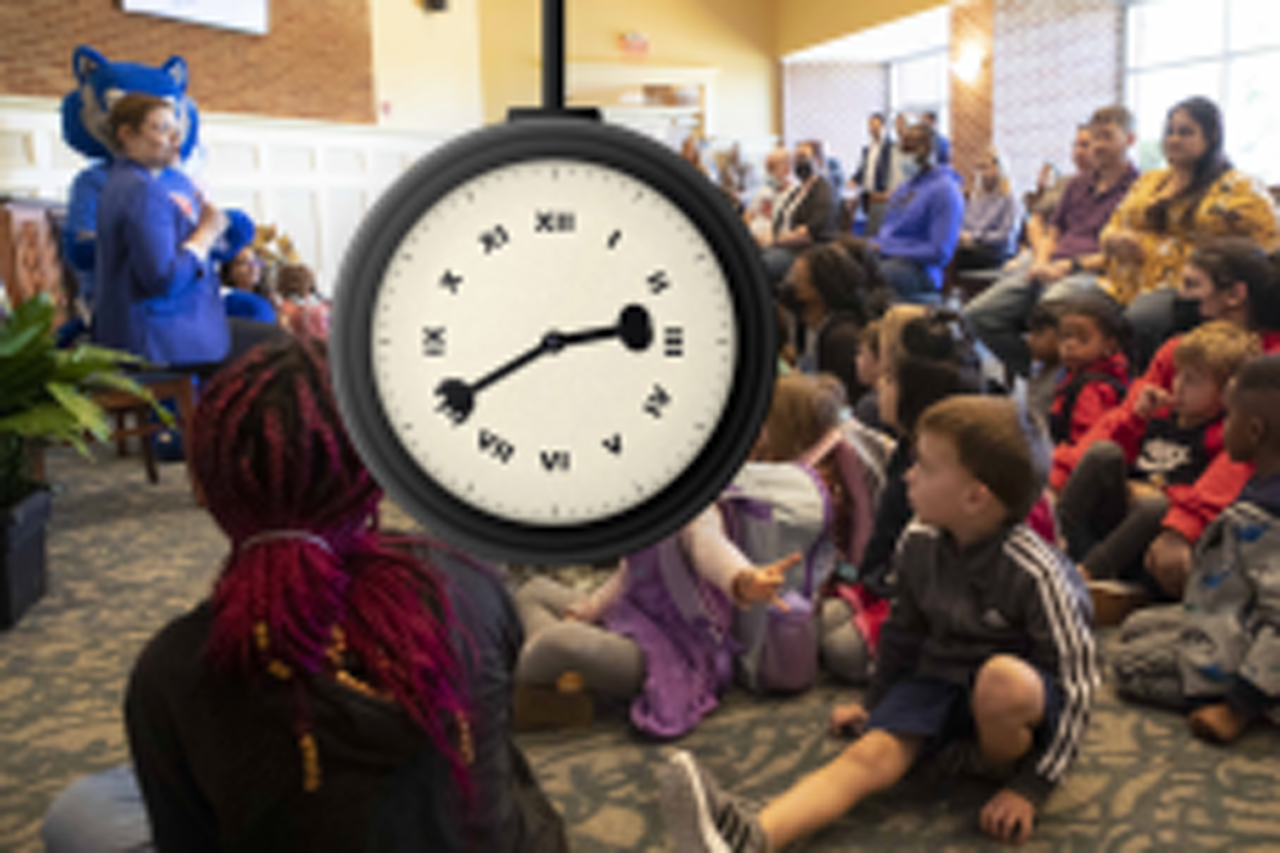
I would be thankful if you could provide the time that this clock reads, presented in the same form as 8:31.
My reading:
2:40
